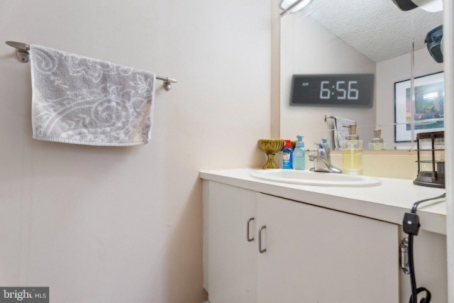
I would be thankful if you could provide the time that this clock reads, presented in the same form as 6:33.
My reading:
6:56
